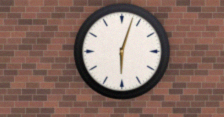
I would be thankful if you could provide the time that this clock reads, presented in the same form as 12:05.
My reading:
6:03
